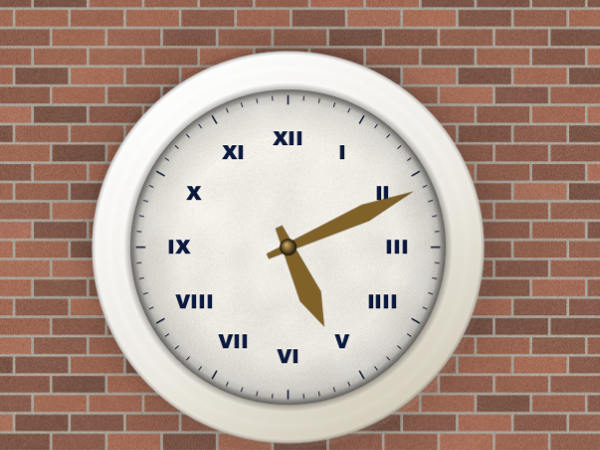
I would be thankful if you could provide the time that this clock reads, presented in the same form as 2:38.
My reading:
5:11
